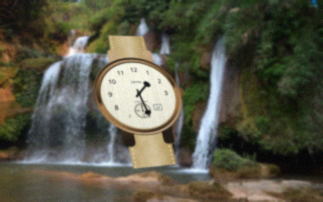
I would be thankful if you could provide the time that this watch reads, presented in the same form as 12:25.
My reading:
1:28
